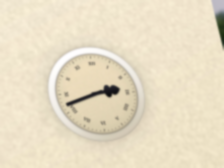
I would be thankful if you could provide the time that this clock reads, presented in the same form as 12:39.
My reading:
2:42
